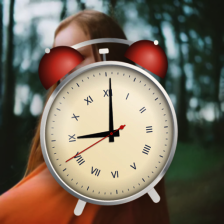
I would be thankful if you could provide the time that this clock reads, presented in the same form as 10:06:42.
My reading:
9:00:41
